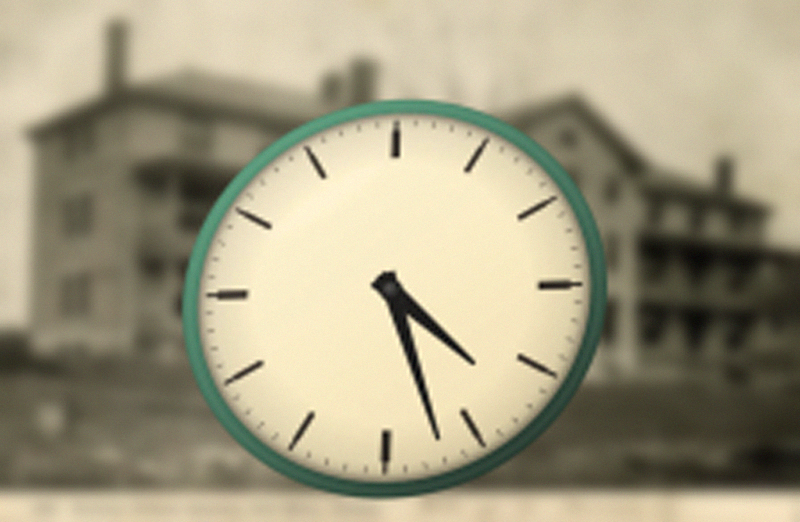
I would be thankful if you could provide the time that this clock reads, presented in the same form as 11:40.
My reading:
4:27
